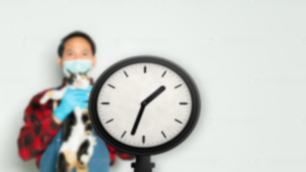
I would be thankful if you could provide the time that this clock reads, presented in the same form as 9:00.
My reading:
1:33
